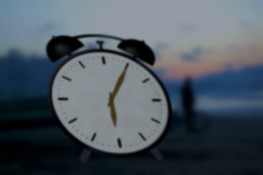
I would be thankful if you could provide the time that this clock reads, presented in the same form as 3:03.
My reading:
6:05
